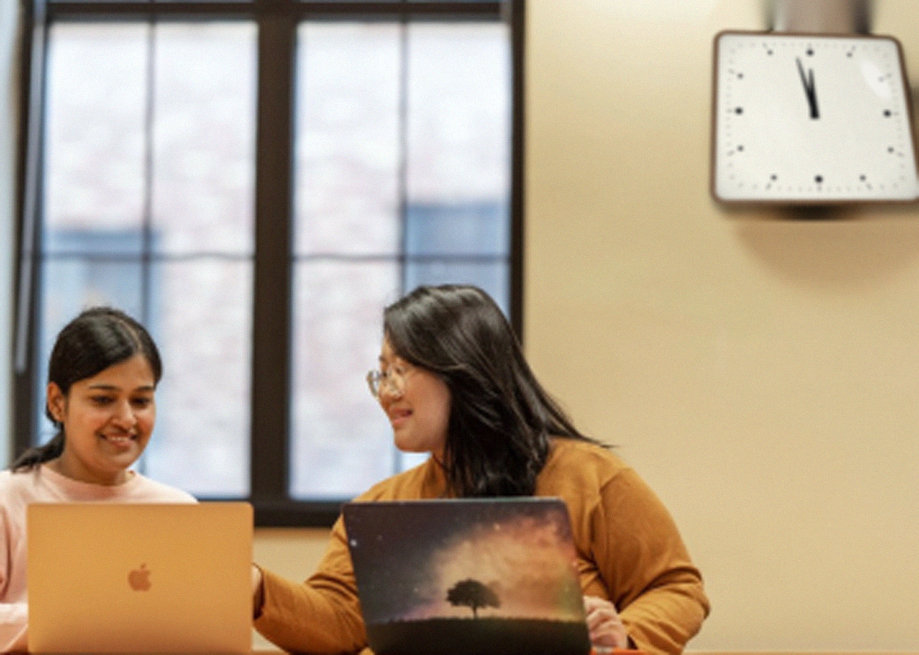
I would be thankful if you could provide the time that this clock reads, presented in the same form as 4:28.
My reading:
11:58
